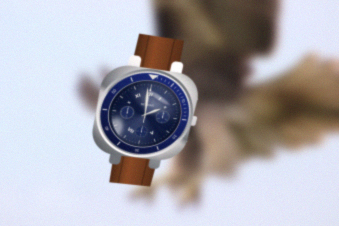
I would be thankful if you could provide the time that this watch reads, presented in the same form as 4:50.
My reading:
1:59
